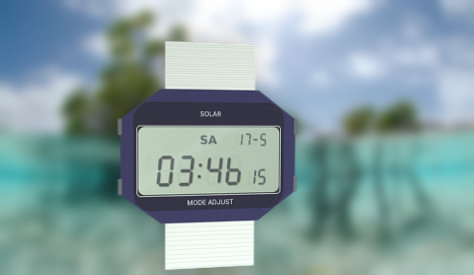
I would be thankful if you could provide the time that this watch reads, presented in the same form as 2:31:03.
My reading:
3:46:15
